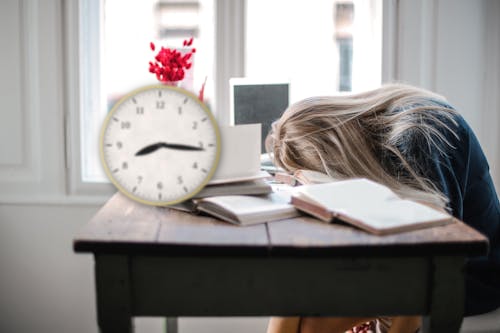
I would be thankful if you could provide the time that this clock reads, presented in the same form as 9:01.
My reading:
8:16
